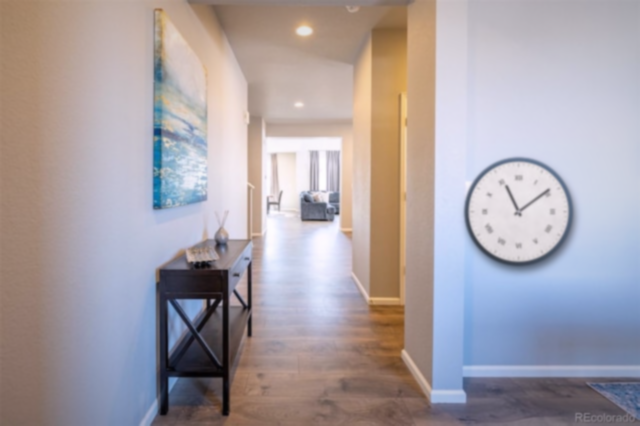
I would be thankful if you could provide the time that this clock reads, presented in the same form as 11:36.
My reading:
11:09
